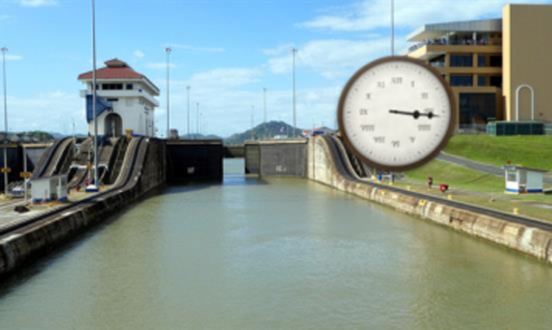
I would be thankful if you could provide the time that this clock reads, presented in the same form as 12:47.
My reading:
3:16
